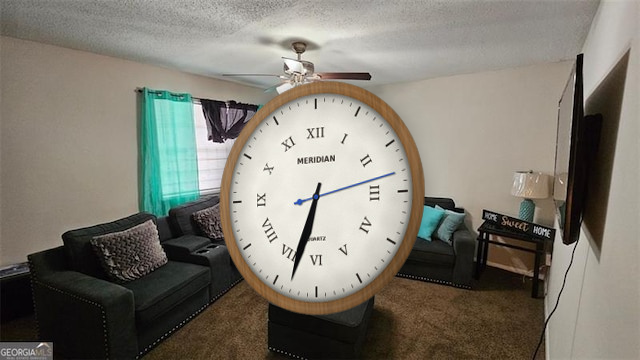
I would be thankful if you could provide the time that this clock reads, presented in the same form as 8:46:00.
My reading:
6:33:13
